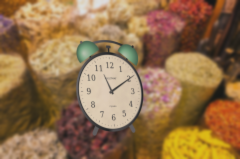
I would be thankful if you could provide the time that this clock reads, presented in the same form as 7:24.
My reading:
11:10
